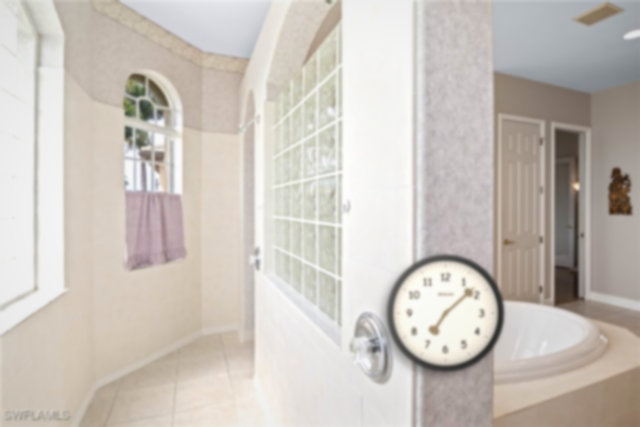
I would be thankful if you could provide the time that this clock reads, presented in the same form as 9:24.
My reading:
7:08
